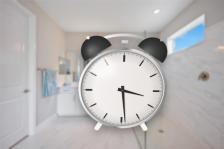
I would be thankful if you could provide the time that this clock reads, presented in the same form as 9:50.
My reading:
3:29
